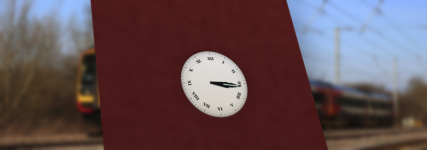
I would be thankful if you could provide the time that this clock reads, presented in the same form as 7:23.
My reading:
3:16
